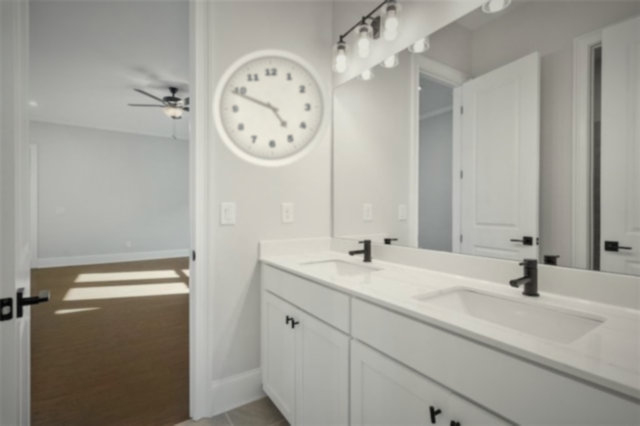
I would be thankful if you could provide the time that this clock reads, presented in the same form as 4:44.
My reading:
4:49
